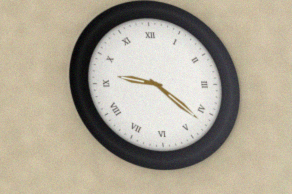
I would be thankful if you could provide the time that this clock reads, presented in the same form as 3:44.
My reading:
9:22
